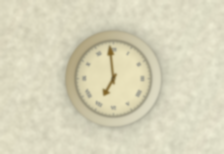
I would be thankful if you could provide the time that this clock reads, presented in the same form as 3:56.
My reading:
6:59
